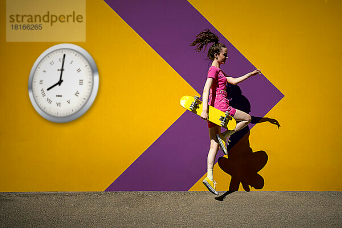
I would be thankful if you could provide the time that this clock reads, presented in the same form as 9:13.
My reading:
8:01
